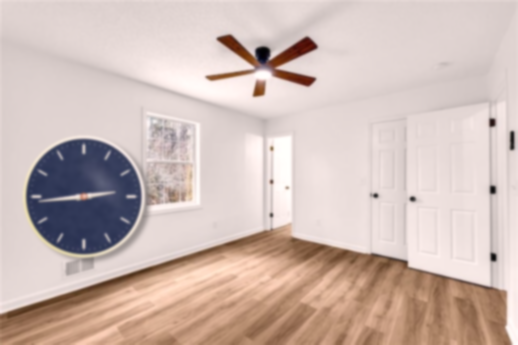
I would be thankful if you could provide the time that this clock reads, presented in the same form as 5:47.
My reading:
2:44
